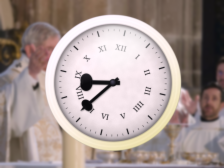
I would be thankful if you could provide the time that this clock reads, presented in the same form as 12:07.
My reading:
8:36
